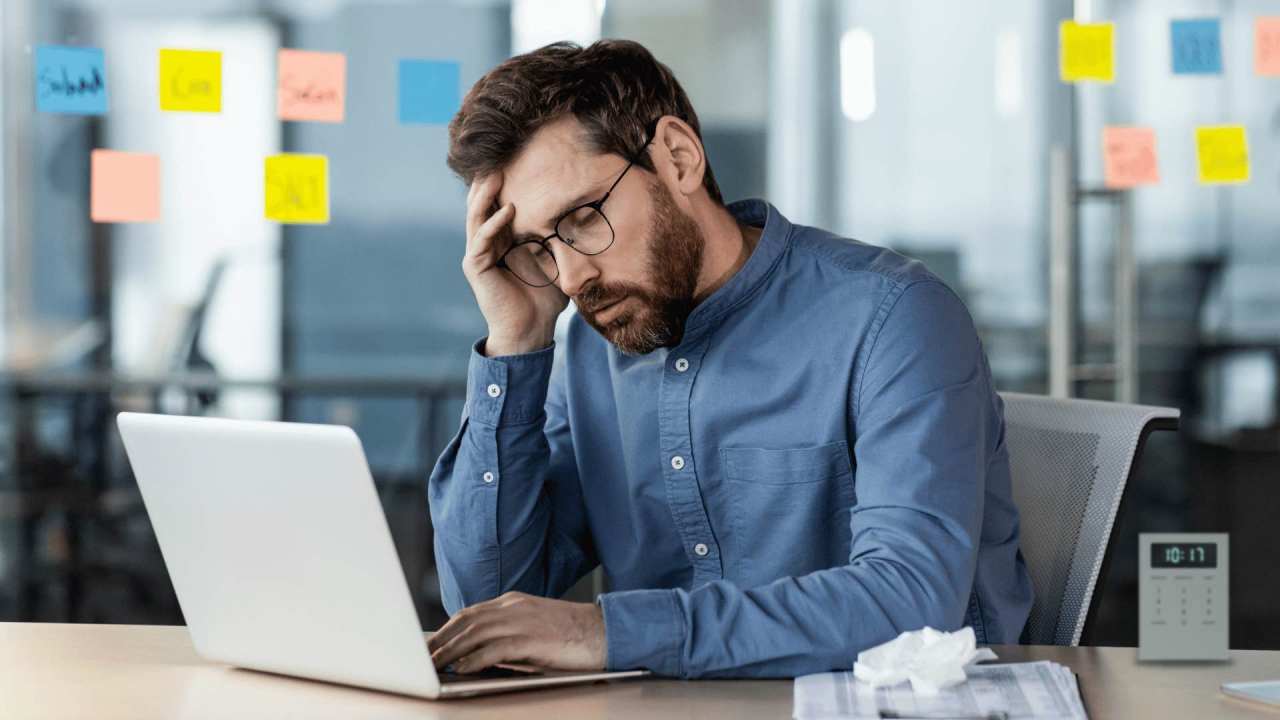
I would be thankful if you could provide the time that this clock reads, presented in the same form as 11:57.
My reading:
10:17
